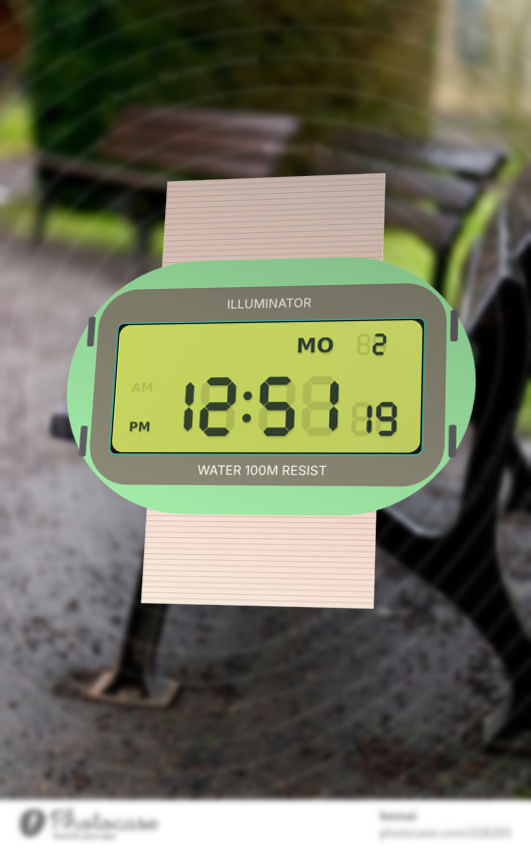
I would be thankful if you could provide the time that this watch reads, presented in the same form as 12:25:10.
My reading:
12:51:19
